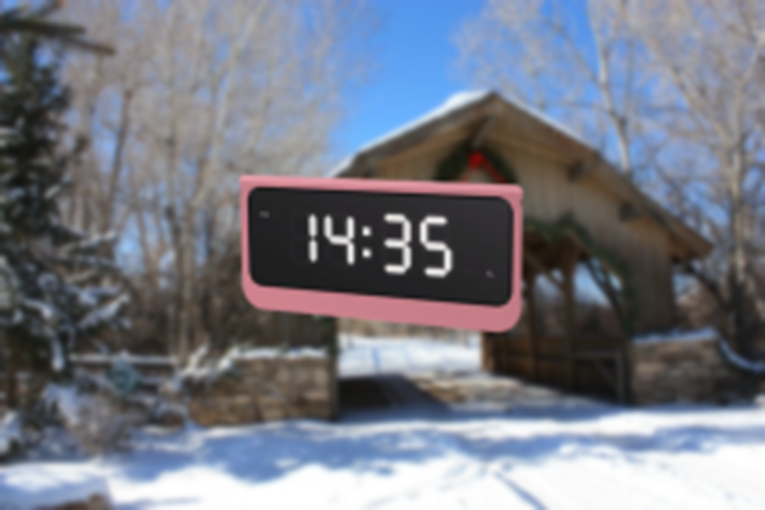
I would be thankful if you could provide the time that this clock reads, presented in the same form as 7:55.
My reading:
14:35
